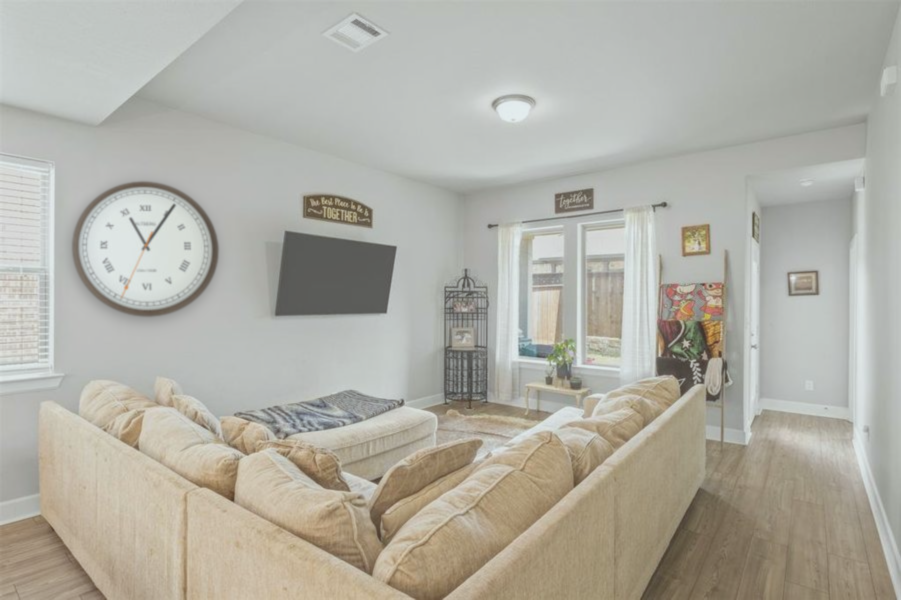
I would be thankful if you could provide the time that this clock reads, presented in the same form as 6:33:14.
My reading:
11:05:34
